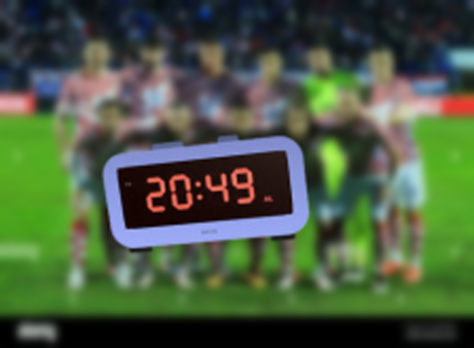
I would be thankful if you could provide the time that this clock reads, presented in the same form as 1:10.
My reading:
20:49
